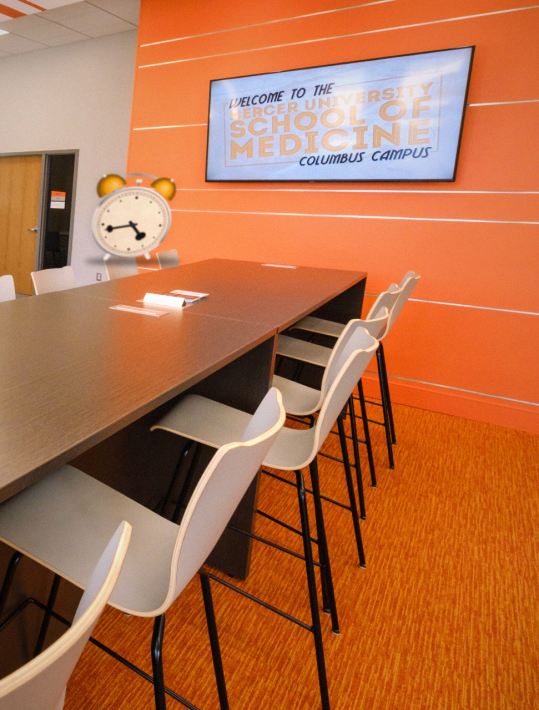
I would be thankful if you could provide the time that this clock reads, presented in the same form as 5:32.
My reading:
4:43
